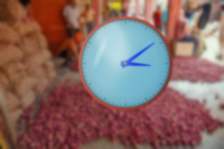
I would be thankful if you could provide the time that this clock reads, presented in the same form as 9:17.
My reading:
3:09
